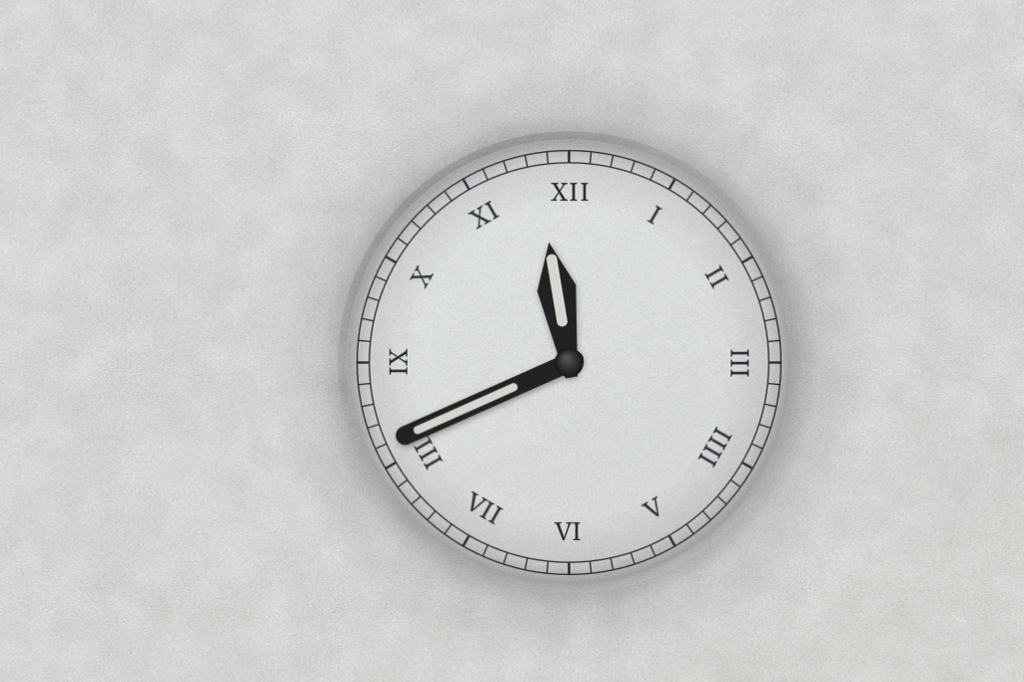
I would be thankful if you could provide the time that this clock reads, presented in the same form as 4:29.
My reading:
11:41
